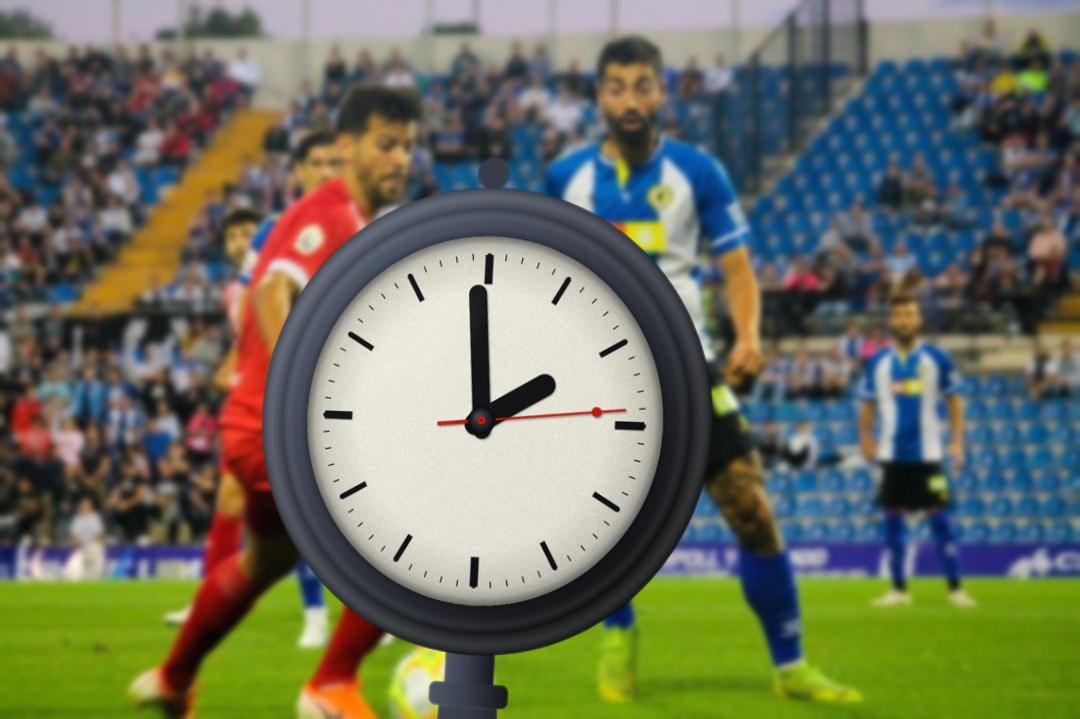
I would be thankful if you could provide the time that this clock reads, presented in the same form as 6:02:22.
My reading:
1:59:14
